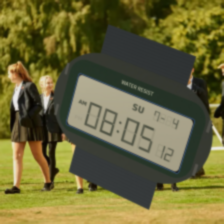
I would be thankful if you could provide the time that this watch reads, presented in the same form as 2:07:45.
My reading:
8:05:12
